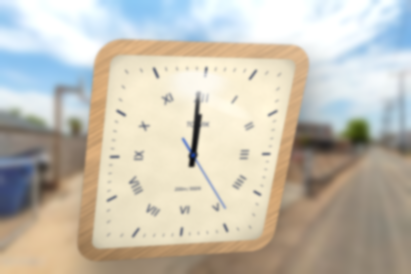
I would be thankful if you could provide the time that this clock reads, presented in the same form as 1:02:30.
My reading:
11:59:24
